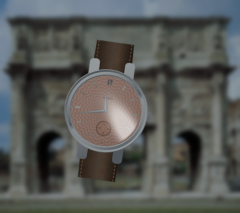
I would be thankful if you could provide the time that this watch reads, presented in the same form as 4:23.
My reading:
11:43
